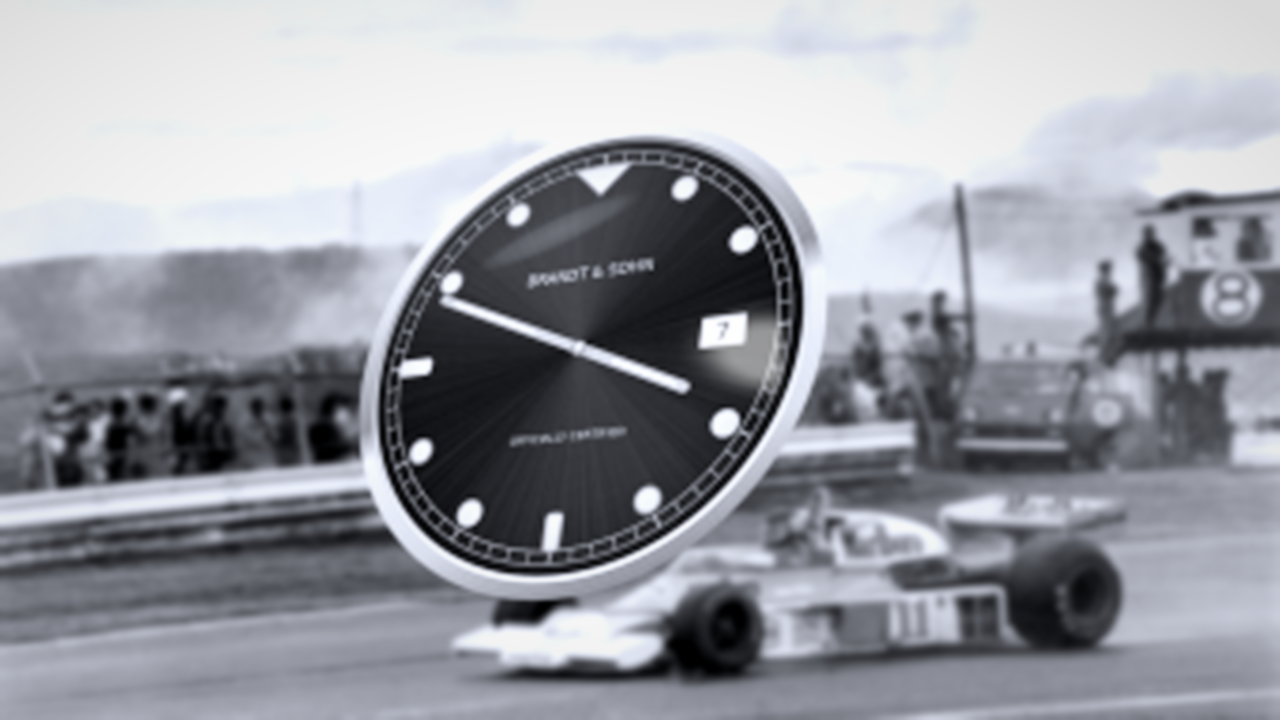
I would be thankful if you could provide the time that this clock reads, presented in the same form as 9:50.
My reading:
3:49
